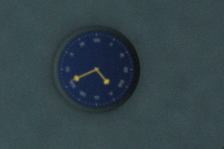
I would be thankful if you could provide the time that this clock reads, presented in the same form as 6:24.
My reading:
4:41
